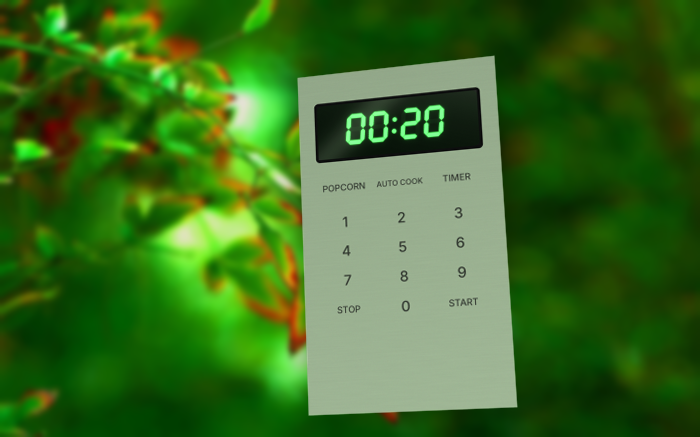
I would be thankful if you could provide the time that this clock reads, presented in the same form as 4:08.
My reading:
0:20
